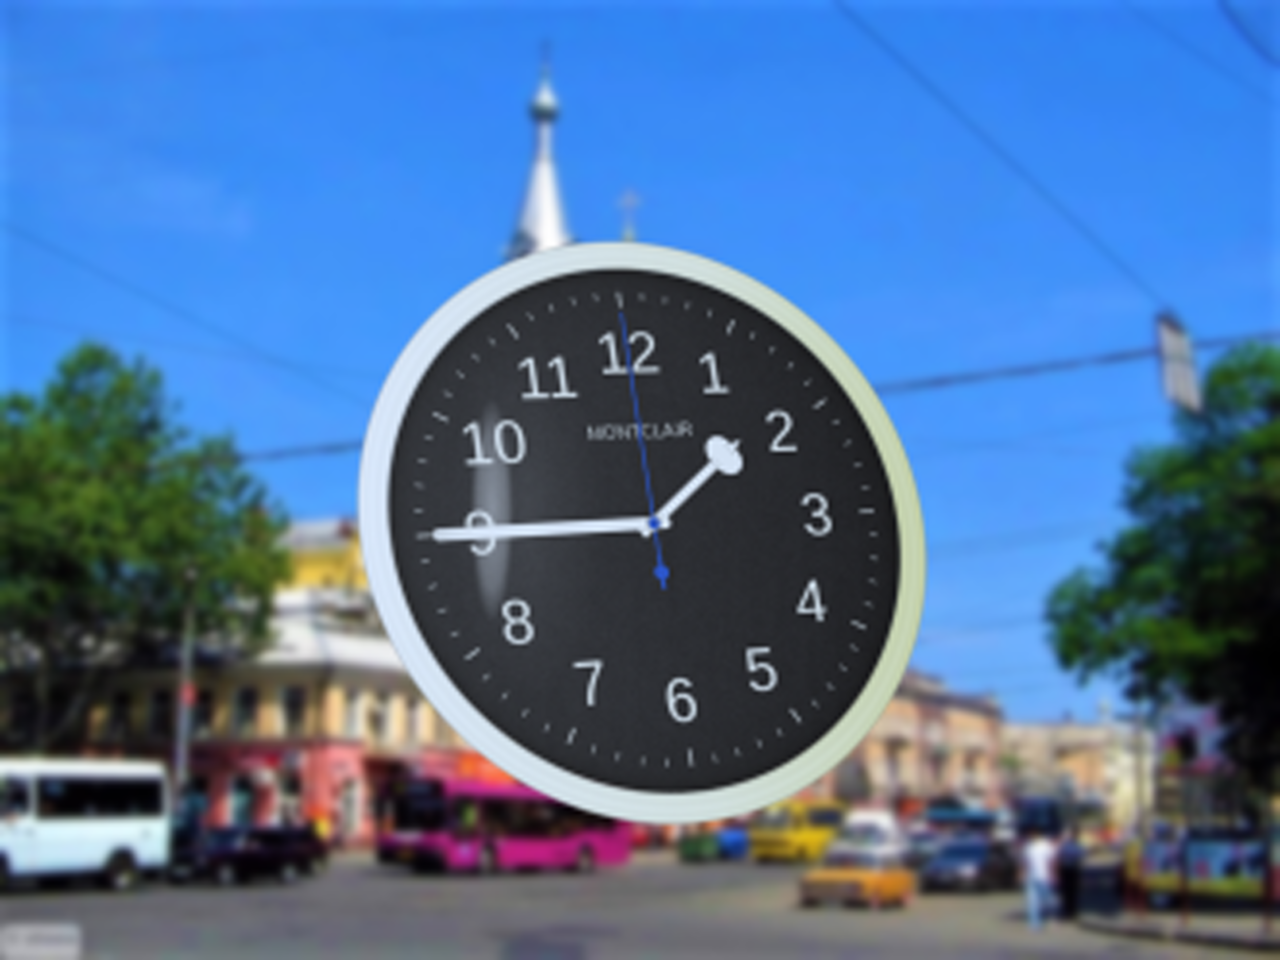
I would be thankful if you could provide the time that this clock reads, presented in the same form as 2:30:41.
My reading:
1:45:00
